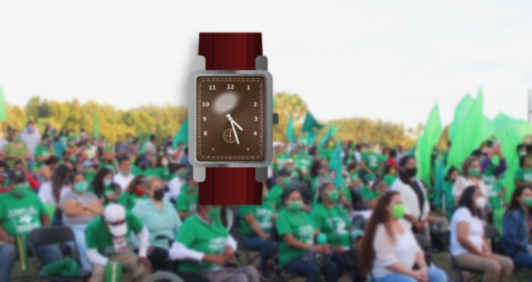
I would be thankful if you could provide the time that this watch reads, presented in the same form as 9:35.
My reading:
4:27
